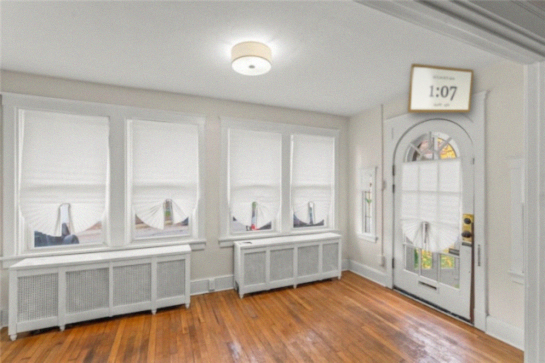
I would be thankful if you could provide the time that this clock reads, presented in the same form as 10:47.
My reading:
1:07
